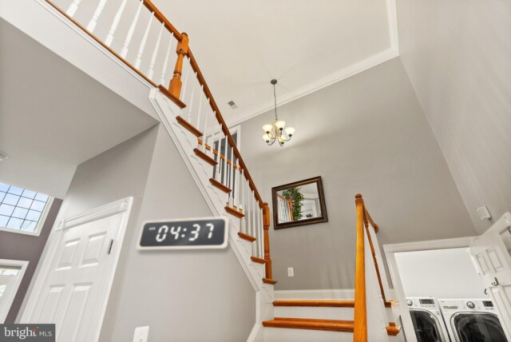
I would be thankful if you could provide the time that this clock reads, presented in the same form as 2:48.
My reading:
4:37
